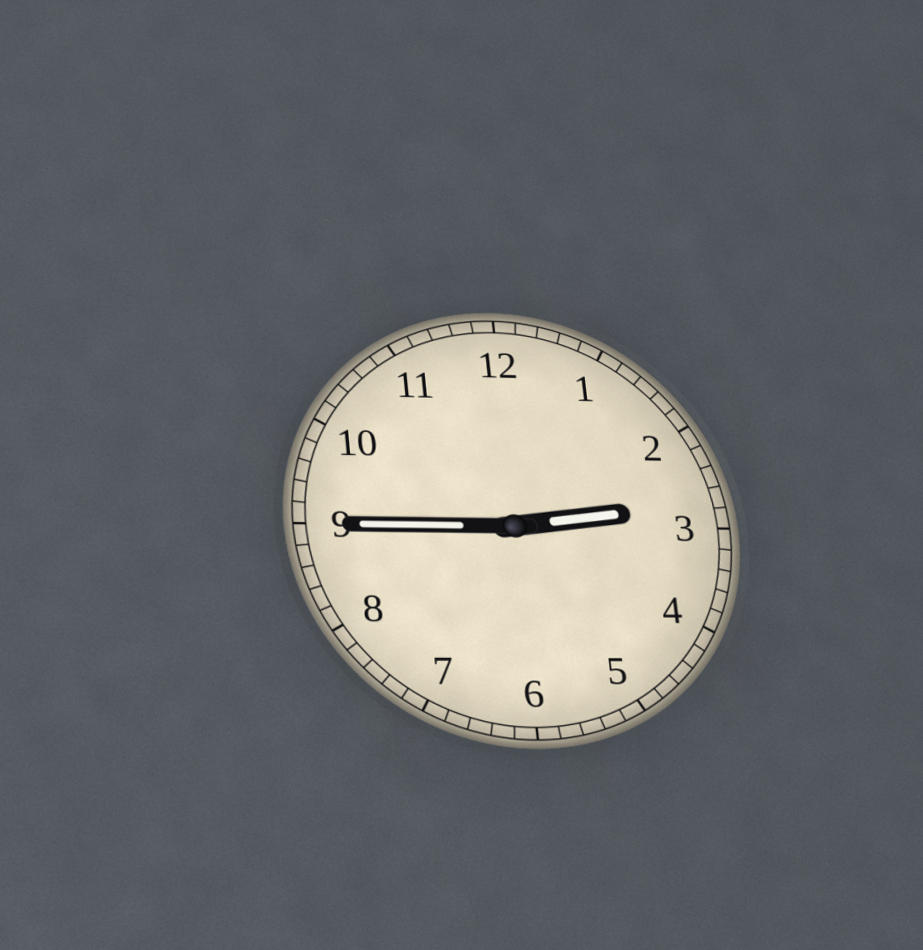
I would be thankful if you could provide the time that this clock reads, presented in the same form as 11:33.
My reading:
2:45
